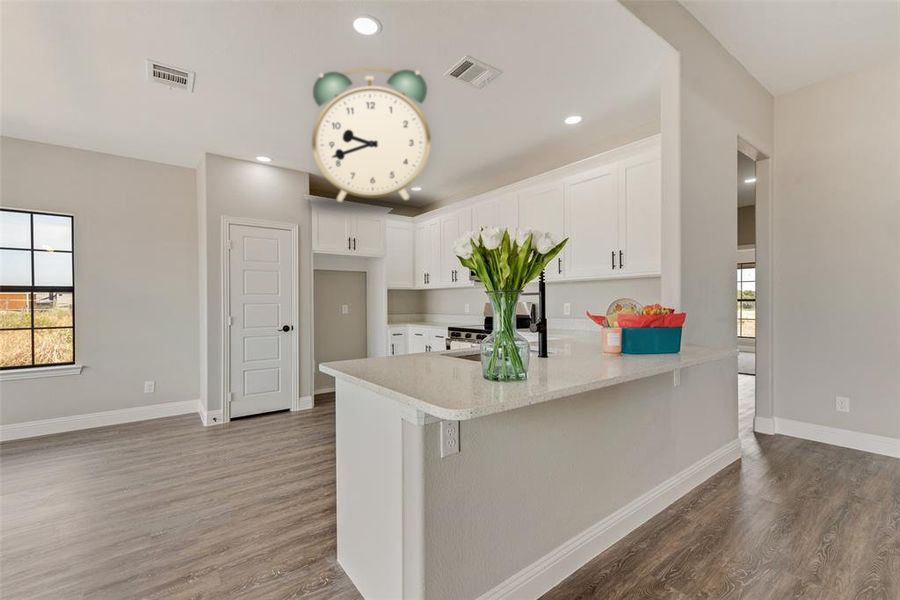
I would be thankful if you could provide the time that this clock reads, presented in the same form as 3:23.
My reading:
9:42
